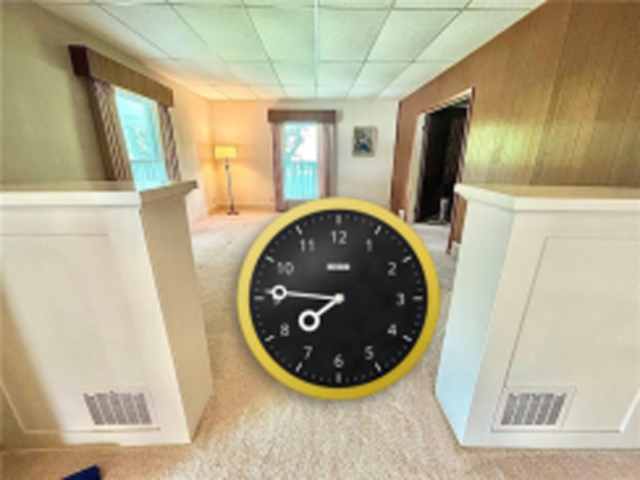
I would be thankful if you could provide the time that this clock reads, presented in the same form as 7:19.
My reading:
7:46
